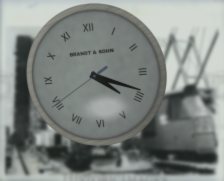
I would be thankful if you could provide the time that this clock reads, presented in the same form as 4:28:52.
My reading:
4:18:40
